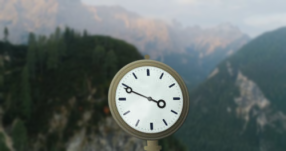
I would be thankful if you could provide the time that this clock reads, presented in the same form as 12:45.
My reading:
3:49
